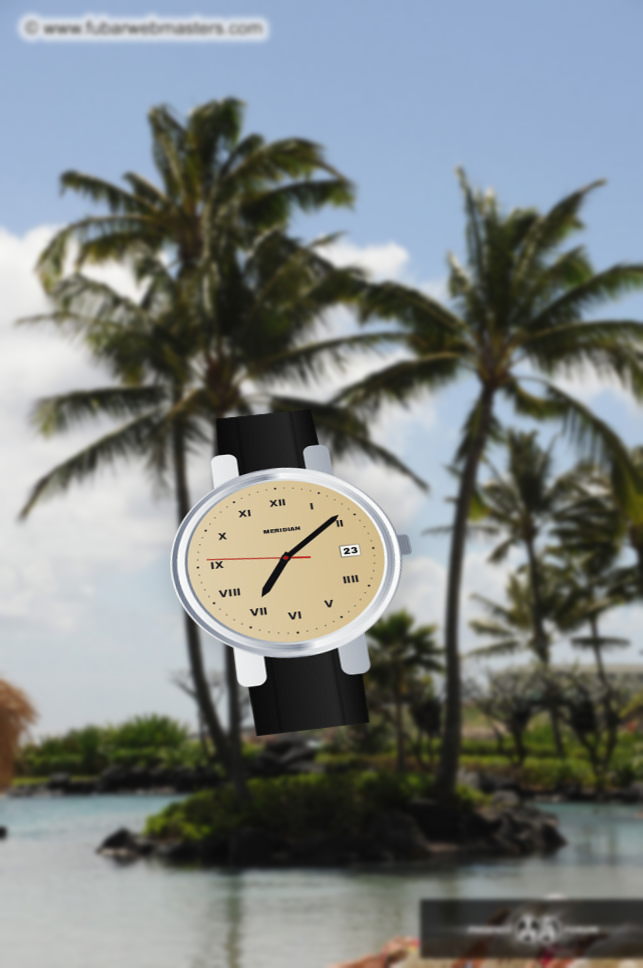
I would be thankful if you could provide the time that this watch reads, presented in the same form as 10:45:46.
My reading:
7:08:46
